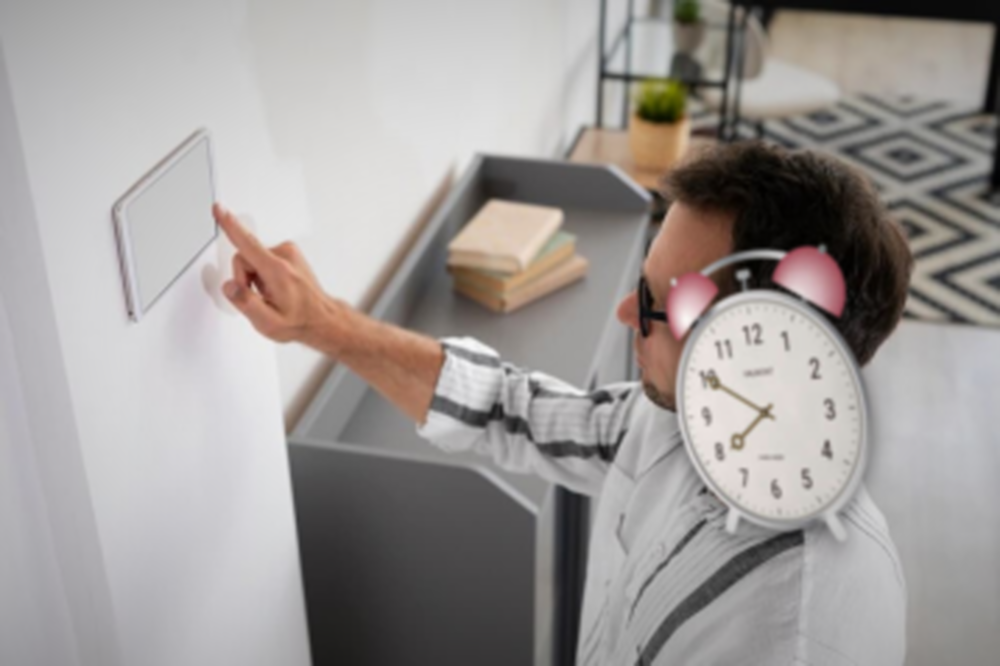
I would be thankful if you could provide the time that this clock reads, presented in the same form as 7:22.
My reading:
7:50
